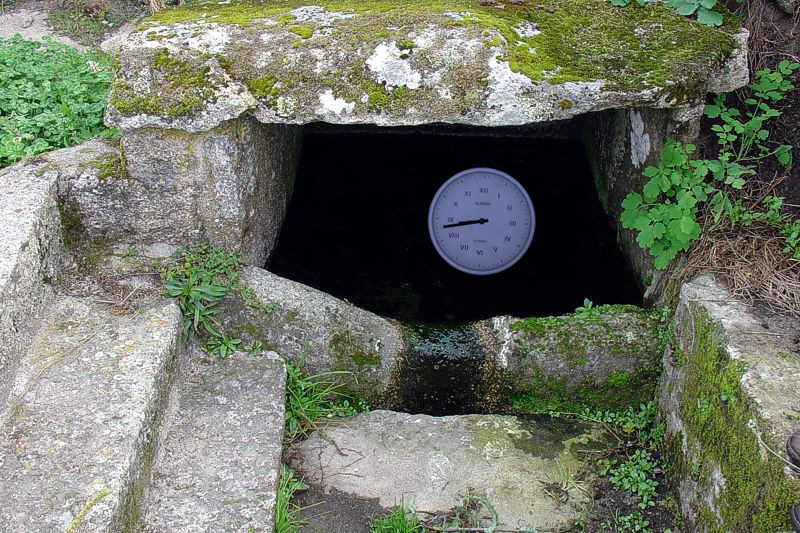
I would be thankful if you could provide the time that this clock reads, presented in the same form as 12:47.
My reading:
8:43
